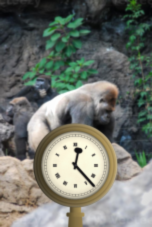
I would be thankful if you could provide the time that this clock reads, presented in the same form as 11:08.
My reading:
12:23
